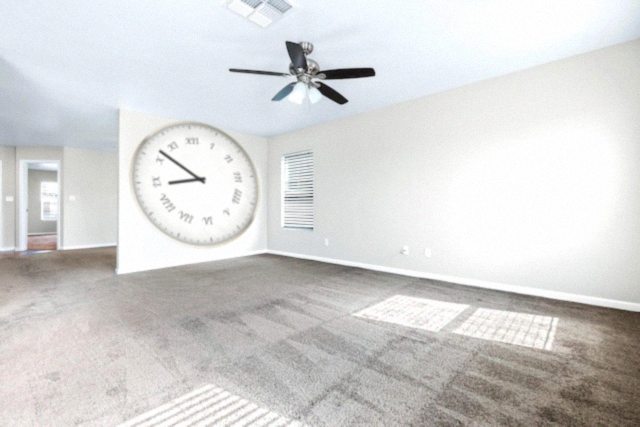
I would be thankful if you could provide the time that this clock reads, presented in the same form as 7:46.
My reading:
8:52
